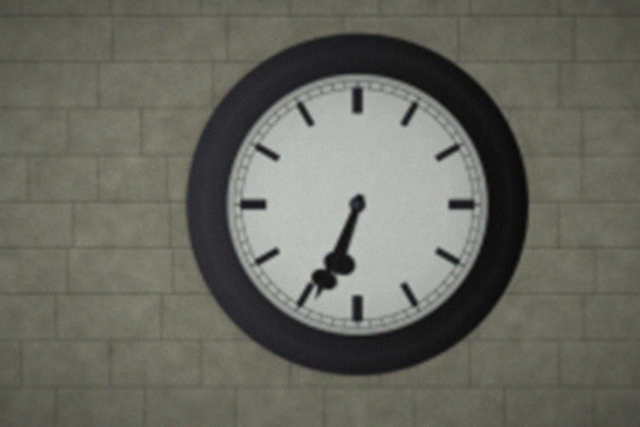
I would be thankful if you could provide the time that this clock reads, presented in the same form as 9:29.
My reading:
6:34
